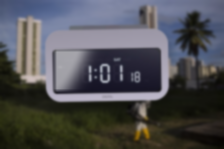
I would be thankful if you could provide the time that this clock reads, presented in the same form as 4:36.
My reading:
1:01
